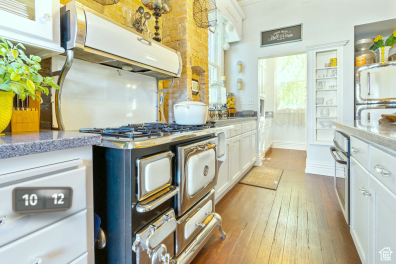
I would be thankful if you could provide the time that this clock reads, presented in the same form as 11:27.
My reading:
10:12
